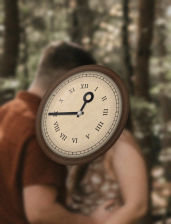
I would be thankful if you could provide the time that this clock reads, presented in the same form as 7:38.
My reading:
12:45
